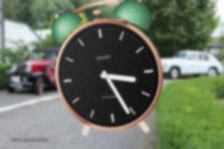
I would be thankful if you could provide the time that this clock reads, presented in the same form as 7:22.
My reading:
3:26
